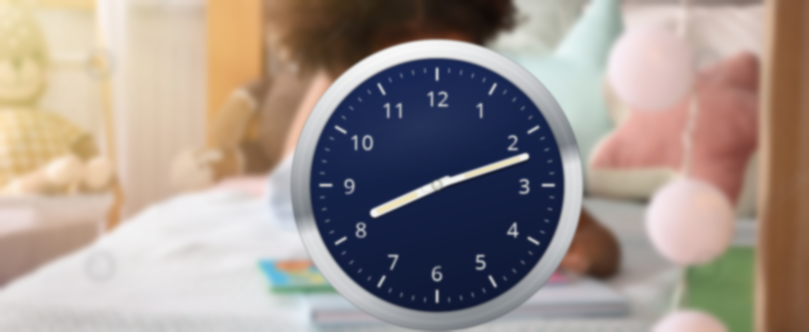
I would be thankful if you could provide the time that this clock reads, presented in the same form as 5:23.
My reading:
8:12
